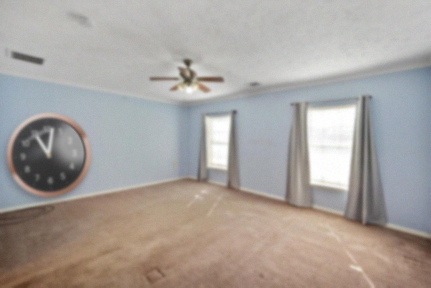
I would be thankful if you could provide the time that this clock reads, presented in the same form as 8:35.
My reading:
11:02
